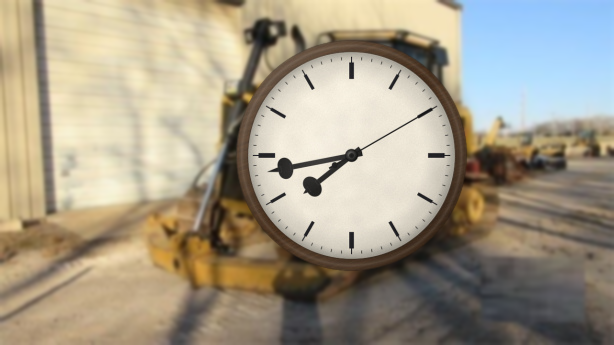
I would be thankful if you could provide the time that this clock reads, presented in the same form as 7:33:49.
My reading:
7:43:10
